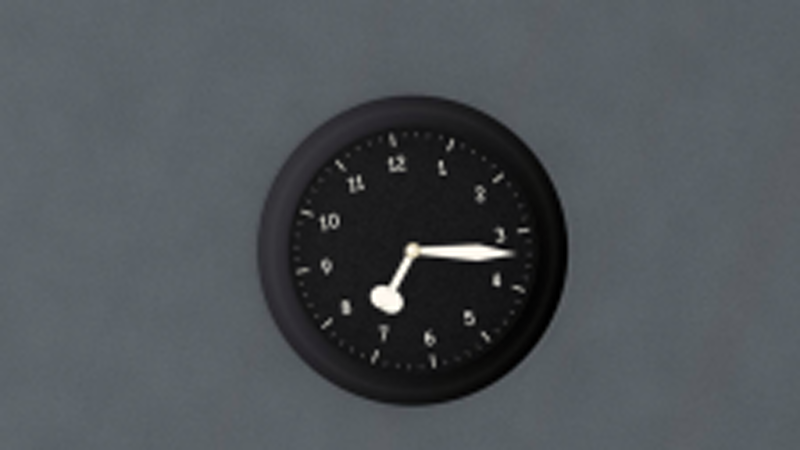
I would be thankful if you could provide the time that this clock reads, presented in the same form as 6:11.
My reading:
7:17
